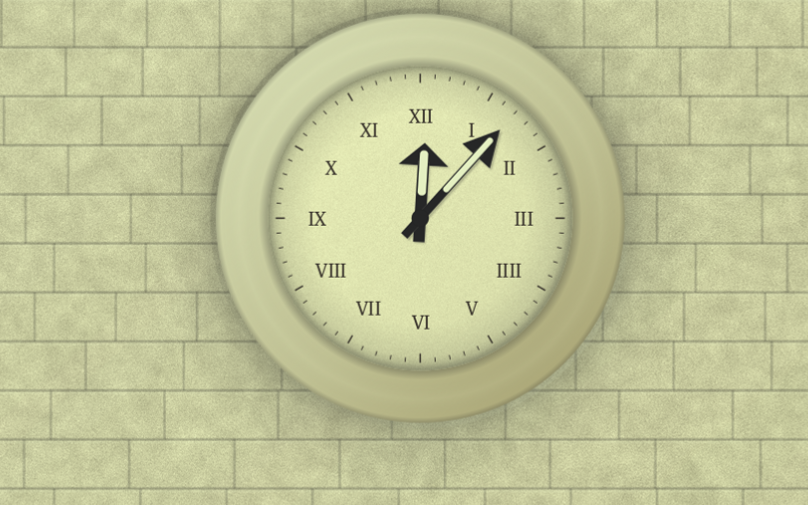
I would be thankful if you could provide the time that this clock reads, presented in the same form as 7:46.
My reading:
12:07
